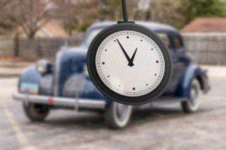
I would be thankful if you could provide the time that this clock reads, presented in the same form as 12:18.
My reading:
12:56
